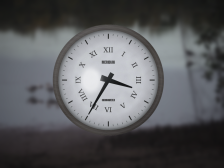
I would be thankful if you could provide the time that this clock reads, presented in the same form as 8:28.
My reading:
3:35
